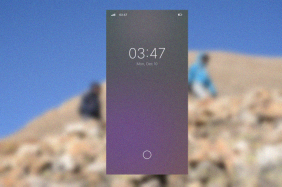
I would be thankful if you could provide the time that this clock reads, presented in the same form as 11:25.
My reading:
3:47
